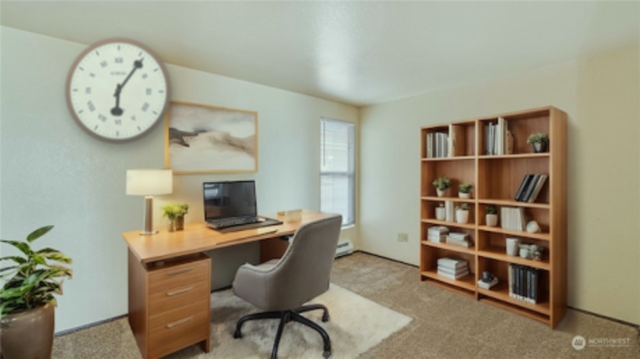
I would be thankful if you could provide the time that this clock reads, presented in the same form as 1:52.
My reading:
6:06
